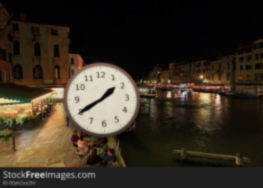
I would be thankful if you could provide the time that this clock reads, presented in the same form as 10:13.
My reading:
1:40
